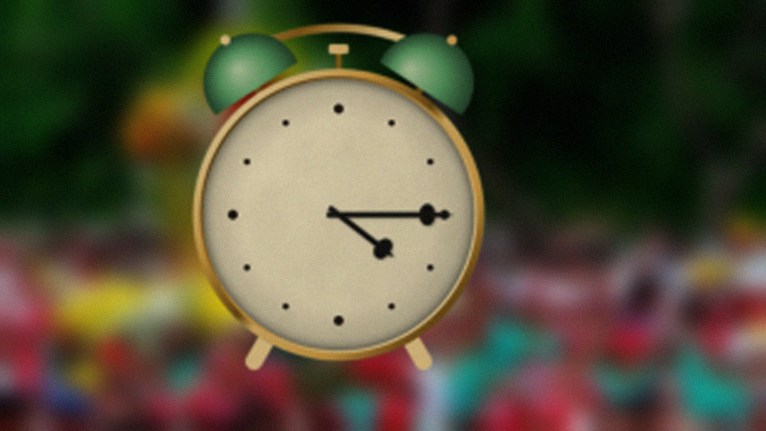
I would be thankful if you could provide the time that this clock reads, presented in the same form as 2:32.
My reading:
4:15
